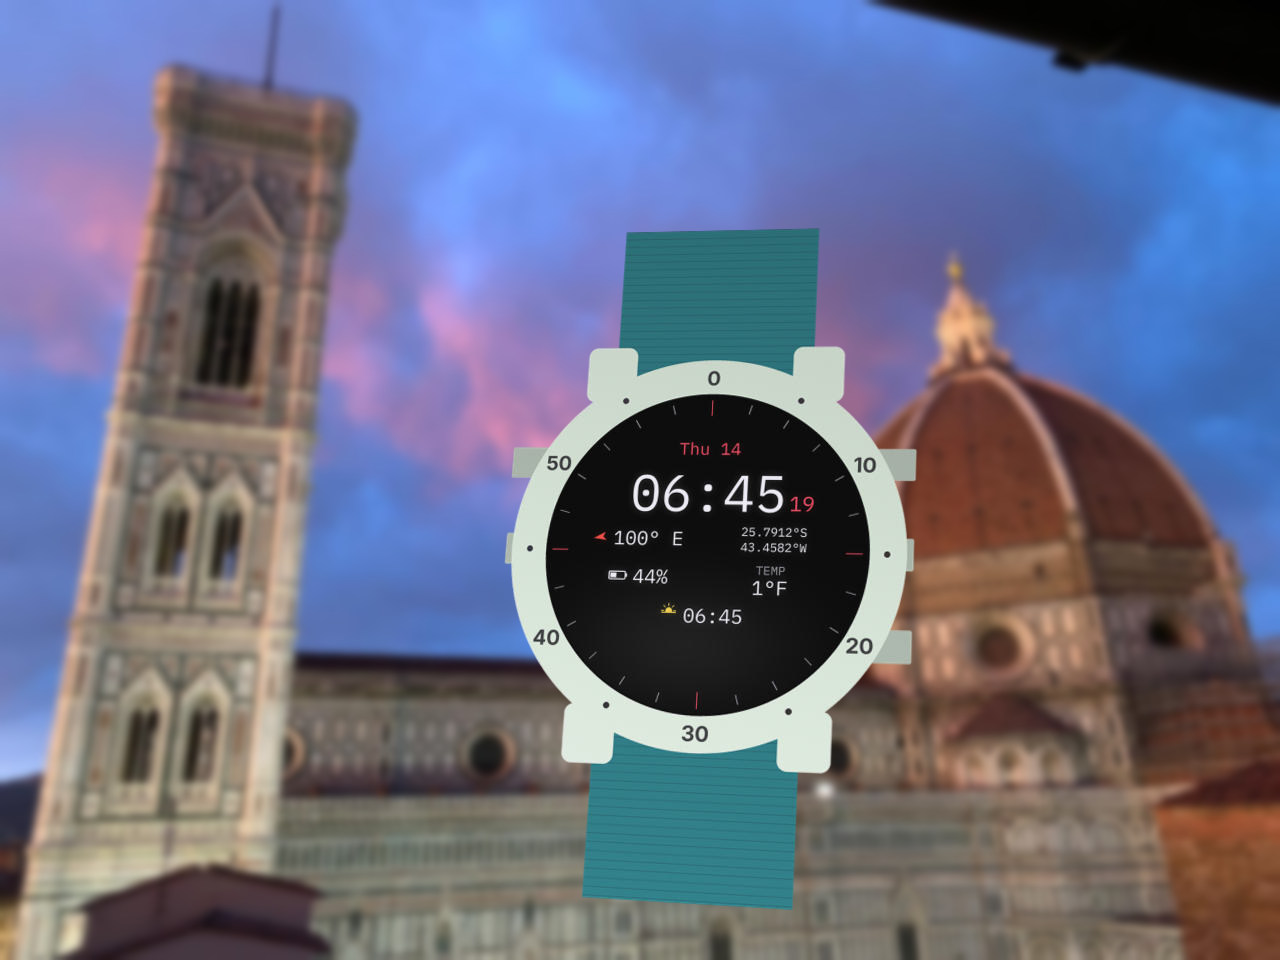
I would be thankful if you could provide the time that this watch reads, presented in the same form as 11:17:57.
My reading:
6:45:19
